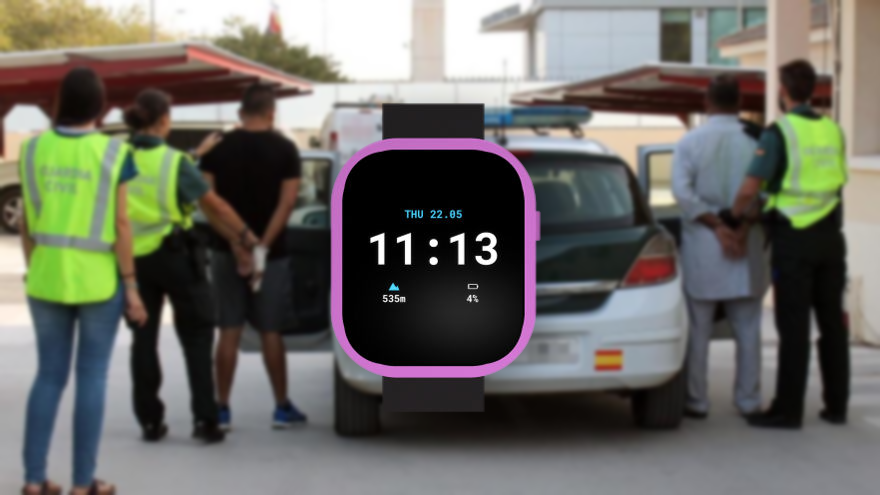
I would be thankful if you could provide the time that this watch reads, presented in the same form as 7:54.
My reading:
11:13
